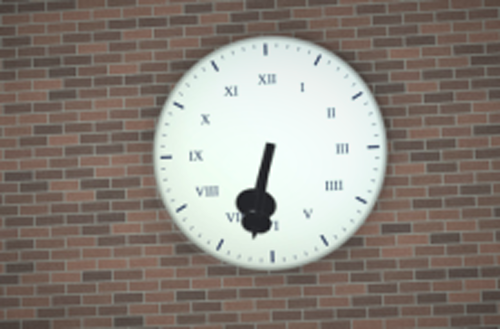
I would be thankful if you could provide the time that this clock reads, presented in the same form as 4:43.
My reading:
6:32
